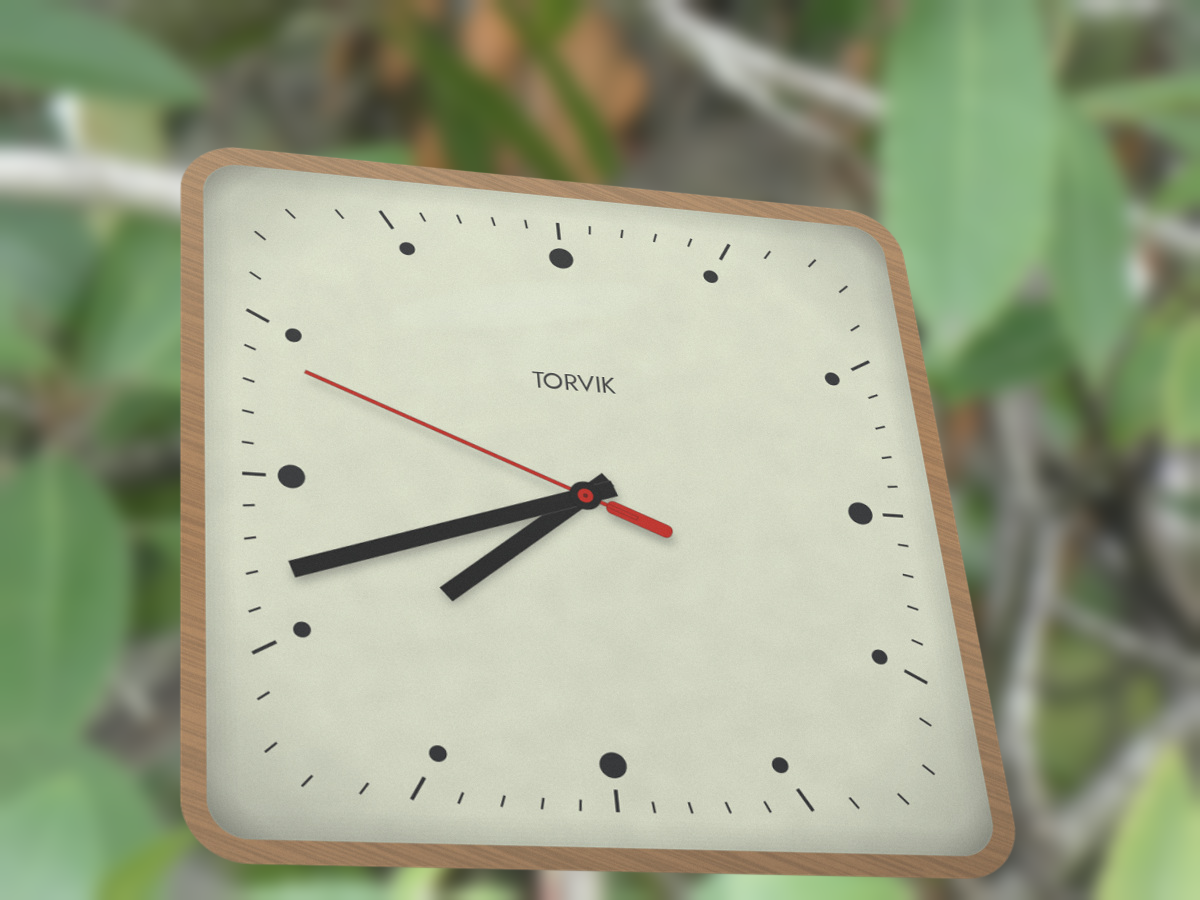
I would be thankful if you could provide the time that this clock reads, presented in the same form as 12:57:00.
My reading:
7:41:49
